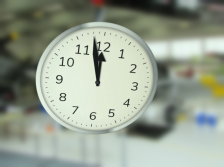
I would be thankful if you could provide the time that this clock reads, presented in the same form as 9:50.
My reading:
11:58
